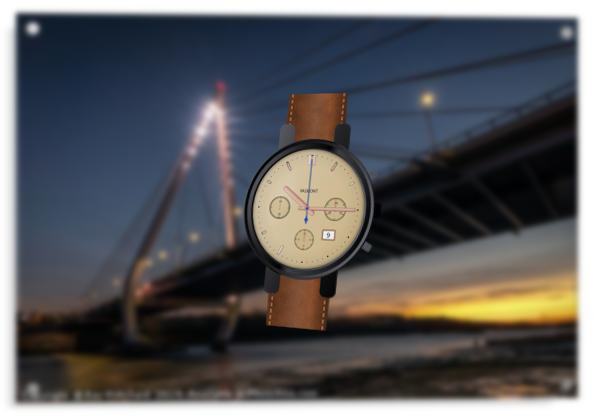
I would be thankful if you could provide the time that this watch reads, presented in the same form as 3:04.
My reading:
10:15
